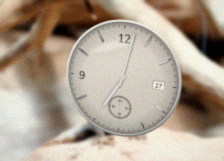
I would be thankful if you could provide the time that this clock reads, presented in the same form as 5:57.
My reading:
7:02
